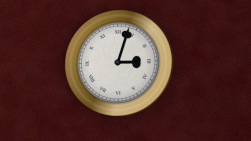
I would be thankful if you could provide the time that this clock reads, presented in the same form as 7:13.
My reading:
3:03
